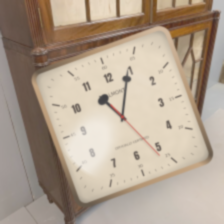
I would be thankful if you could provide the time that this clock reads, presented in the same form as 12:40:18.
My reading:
11:04:26
